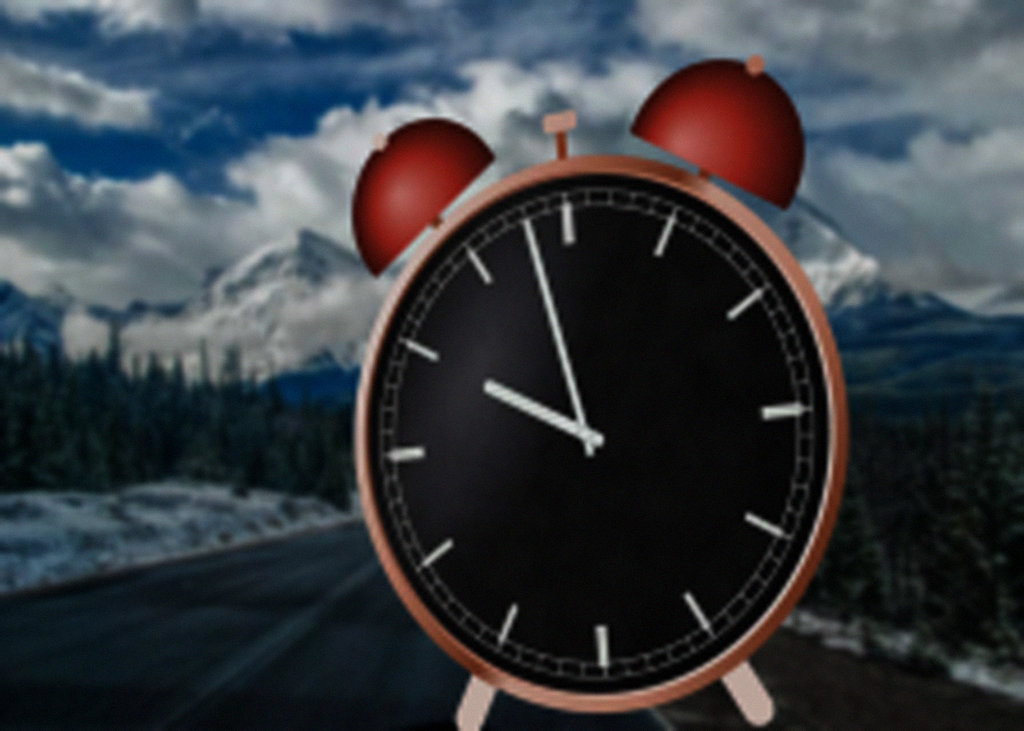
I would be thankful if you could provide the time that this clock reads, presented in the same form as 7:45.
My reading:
9:58
